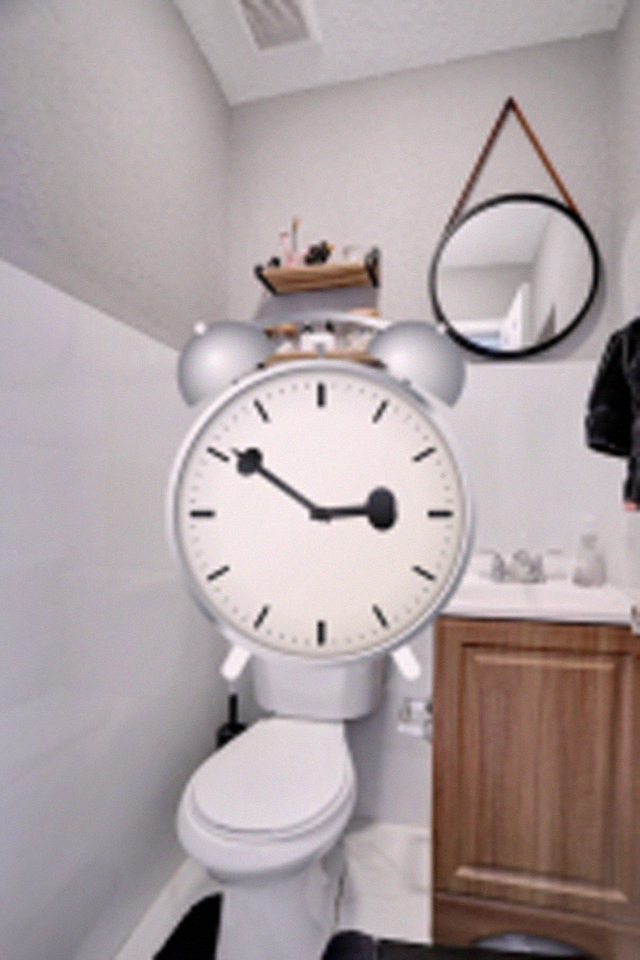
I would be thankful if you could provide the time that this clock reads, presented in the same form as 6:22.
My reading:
2:51
